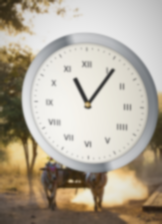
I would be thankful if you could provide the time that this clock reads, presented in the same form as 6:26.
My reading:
11:06
